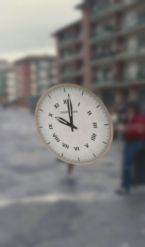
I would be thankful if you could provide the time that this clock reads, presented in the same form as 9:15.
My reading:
10:01
